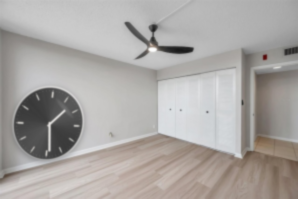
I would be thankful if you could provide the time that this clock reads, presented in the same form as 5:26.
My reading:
1:29
